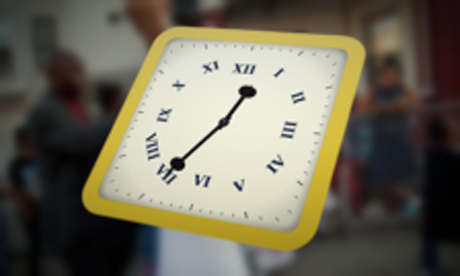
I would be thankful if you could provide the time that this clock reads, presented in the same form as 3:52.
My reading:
12:35
